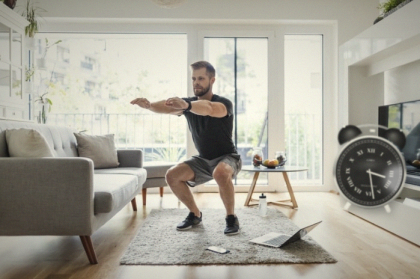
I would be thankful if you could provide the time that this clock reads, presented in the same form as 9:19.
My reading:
3:28
